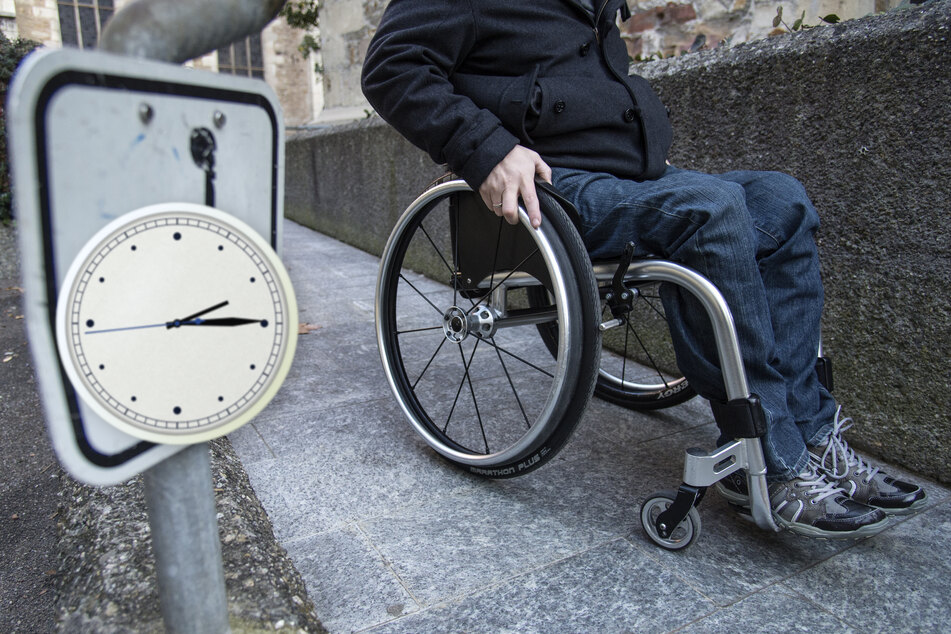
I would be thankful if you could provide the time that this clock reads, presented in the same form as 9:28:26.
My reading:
2:14:44
